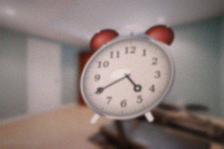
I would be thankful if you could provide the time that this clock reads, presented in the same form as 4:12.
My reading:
4:40
